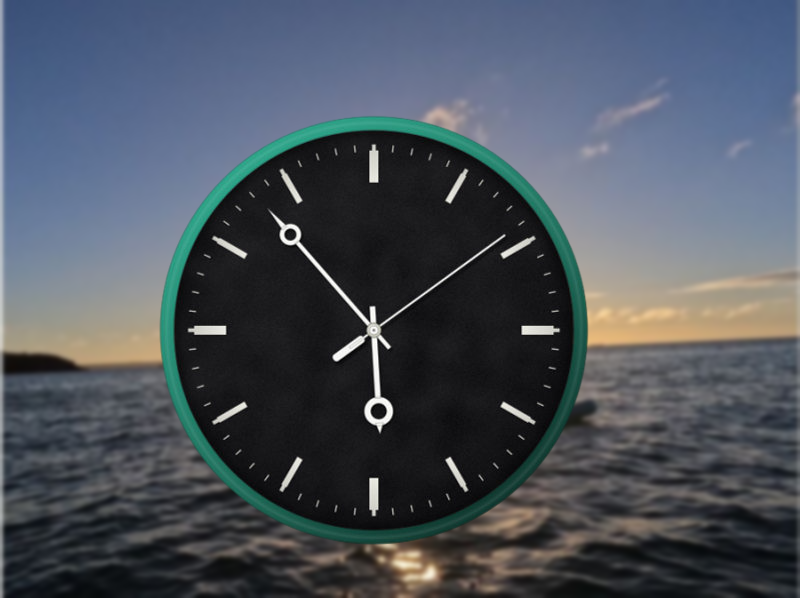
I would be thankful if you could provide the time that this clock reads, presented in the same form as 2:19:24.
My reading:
5:53:09
